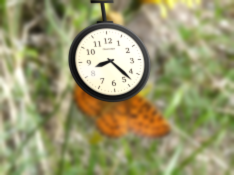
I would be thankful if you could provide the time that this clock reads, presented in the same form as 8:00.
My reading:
8:23
